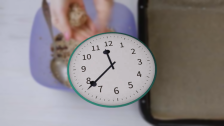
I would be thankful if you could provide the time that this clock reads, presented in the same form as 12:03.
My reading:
11:38
